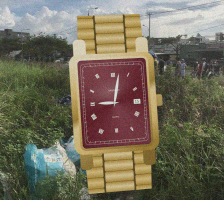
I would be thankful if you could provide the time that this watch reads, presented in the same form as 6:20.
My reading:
9:02
